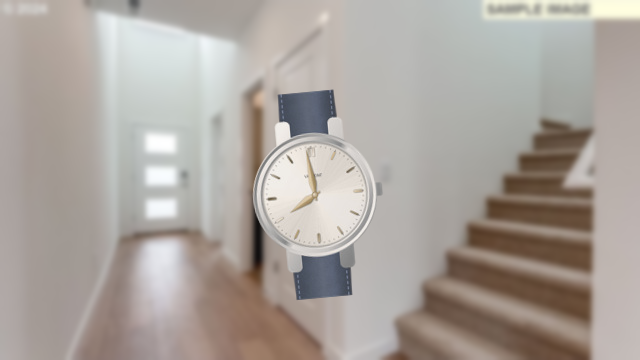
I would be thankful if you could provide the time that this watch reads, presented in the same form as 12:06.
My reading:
7:59
